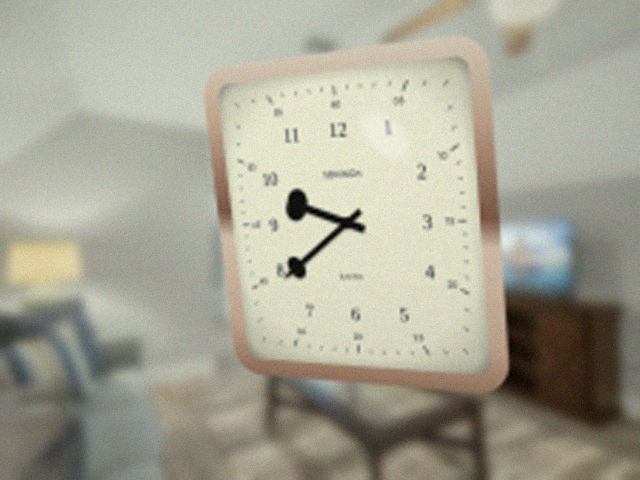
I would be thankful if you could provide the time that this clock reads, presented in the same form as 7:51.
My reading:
9:39
